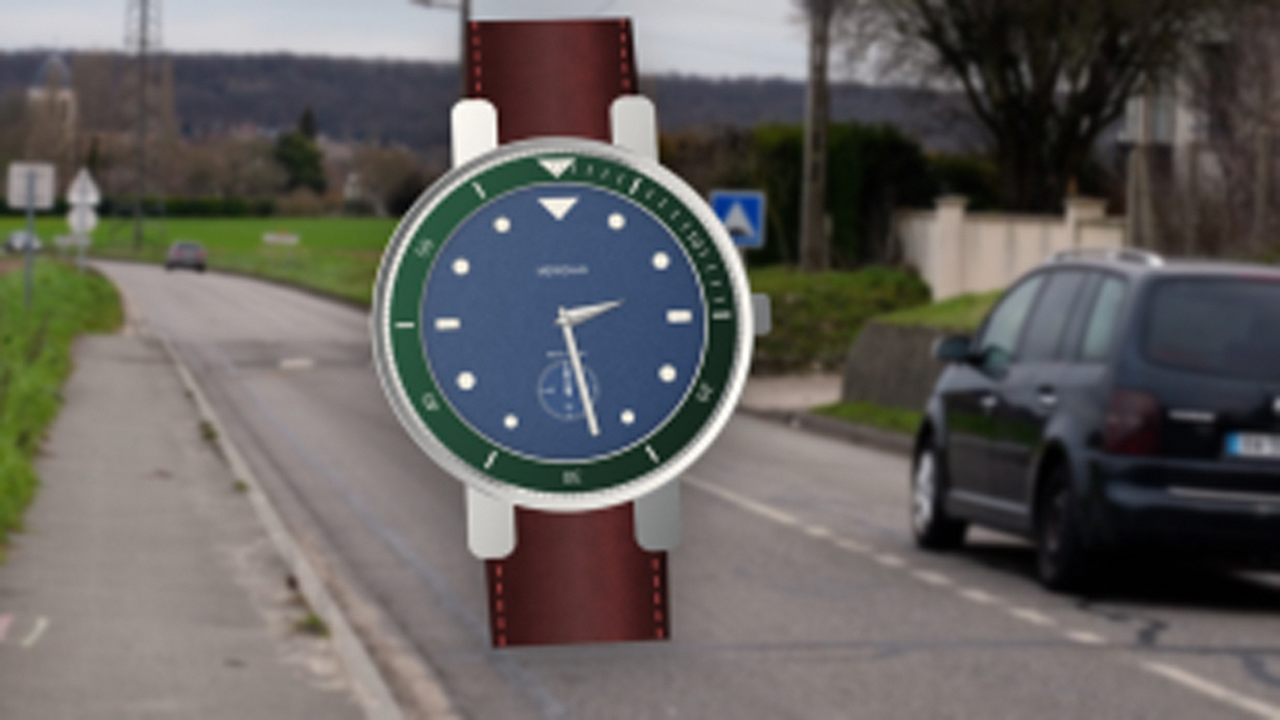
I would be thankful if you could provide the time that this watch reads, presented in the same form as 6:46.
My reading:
2:28
